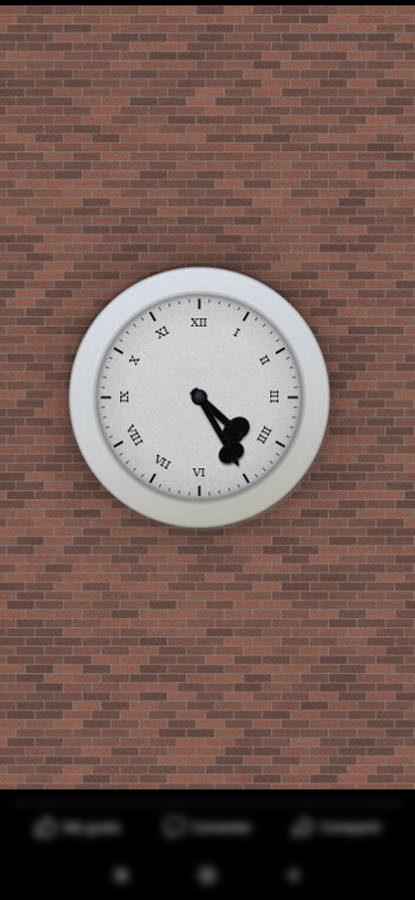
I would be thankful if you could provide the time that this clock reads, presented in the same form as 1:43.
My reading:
4:25
